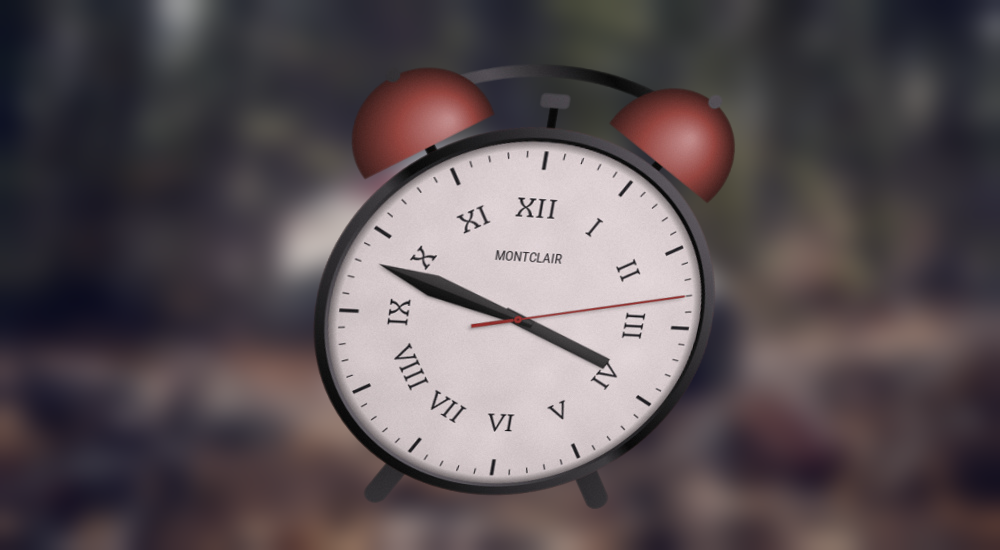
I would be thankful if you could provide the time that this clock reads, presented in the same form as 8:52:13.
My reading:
3:48:13
